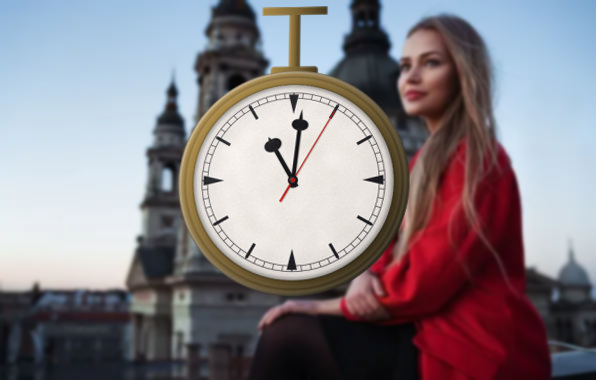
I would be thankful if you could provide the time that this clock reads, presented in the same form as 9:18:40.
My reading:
11:01:05
